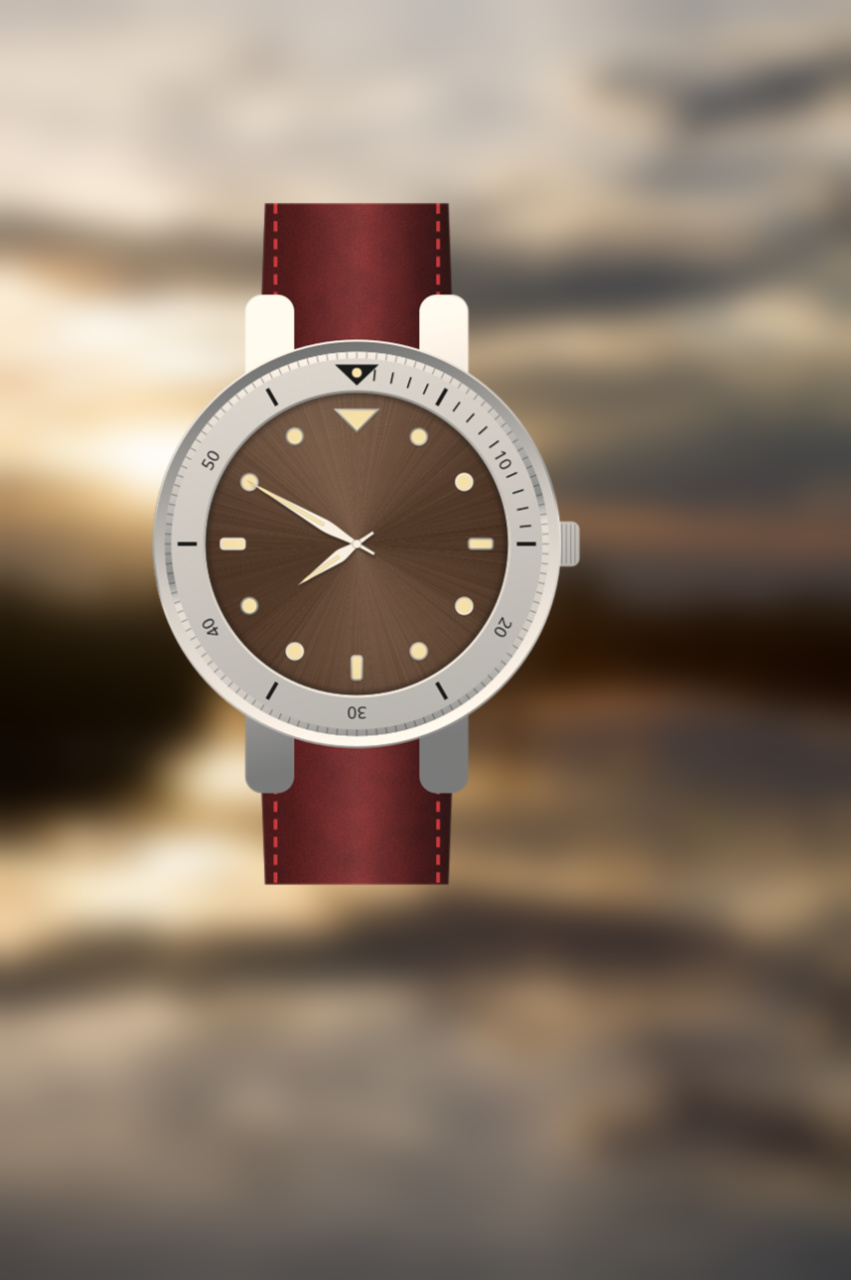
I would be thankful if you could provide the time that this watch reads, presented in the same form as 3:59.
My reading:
7:50
